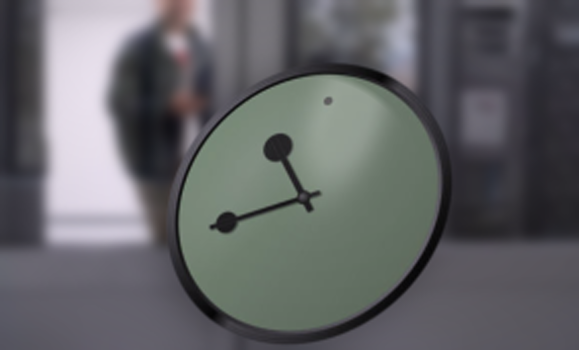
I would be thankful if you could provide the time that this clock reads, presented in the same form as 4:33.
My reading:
10:41
